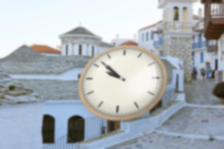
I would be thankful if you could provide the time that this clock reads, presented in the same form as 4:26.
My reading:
9:52
